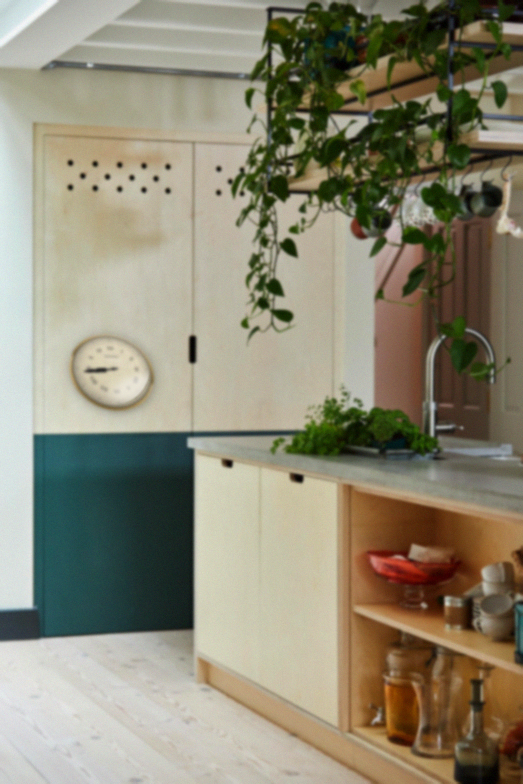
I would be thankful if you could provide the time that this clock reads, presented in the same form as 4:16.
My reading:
8:44
